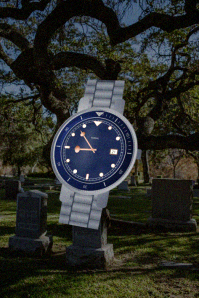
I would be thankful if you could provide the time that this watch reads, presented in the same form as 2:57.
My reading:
8:53
